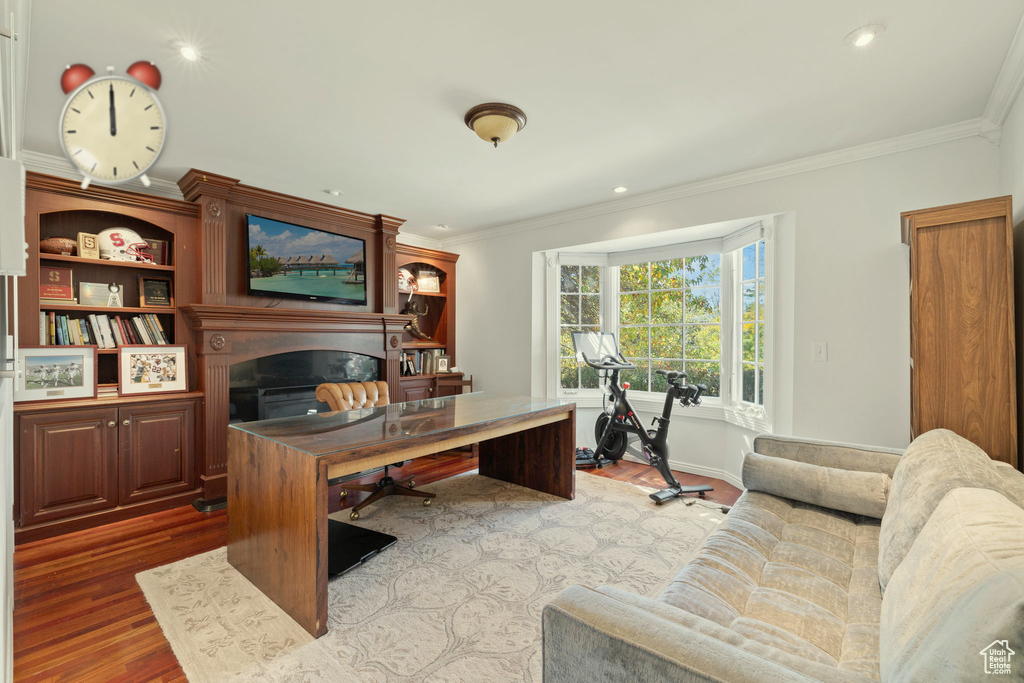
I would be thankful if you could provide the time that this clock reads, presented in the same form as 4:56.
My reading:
12:00
